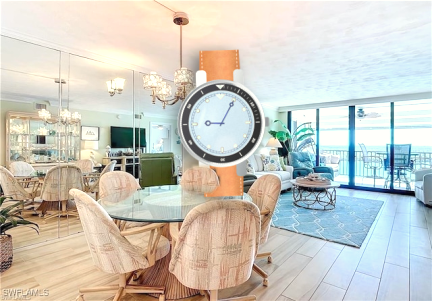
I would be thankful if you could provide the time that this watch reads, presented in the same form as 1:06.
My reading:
9:05
